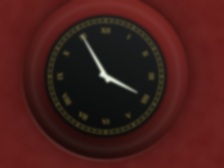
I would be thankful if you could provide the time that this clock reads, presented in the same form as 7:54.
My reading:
3:55
